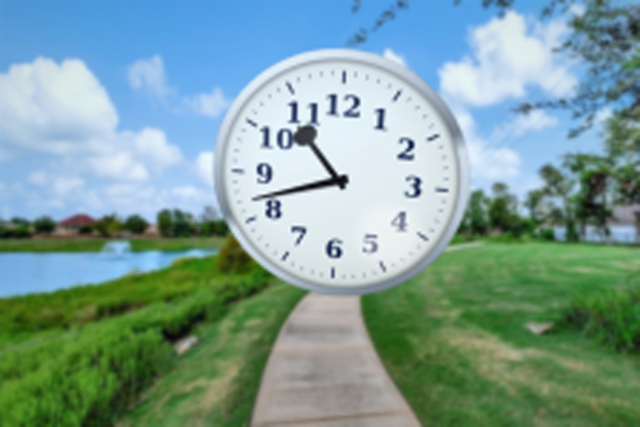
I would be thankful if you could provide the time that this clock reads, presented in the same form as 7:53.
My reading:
10:42
